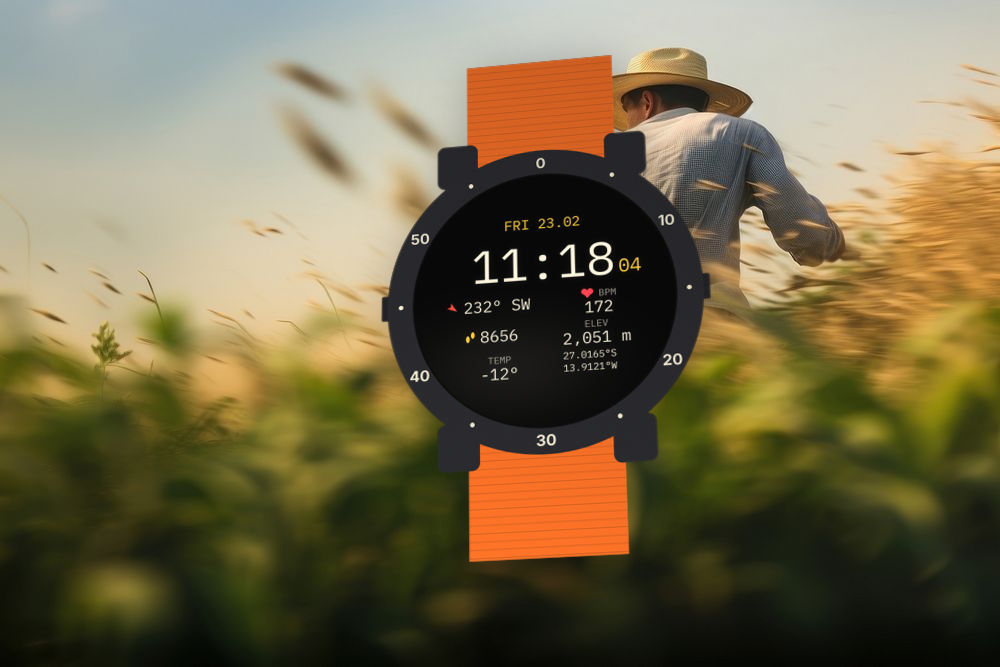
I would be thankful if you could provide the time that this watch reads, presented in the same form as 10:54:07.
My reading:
11:18:04
